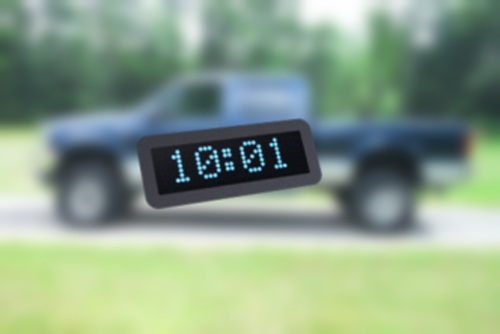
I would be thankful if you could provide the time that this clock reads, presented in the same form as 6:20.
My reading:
10:01
